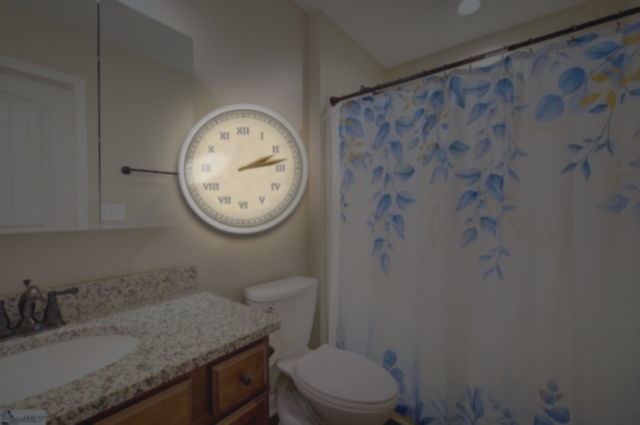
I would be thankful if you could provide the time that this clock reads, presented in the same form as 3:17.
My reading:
2:13
